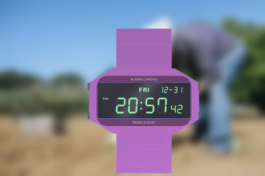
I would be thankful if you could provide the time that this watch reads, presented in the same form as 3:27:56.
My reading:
20:57:42
